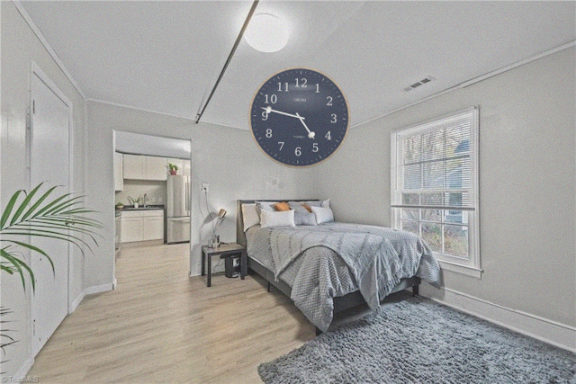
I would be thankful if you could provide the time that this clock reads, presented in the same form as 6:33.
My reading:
4:47
